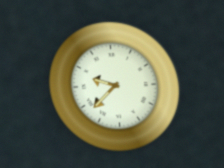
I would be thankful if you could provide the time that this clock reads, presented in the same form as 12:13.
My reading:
9:38
